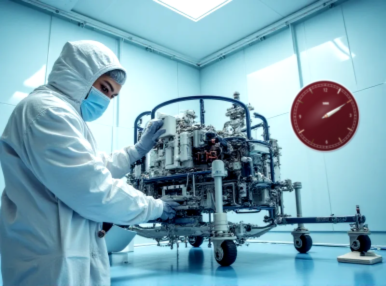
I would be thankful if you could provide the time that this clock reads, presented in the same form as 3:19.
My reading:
2:10
